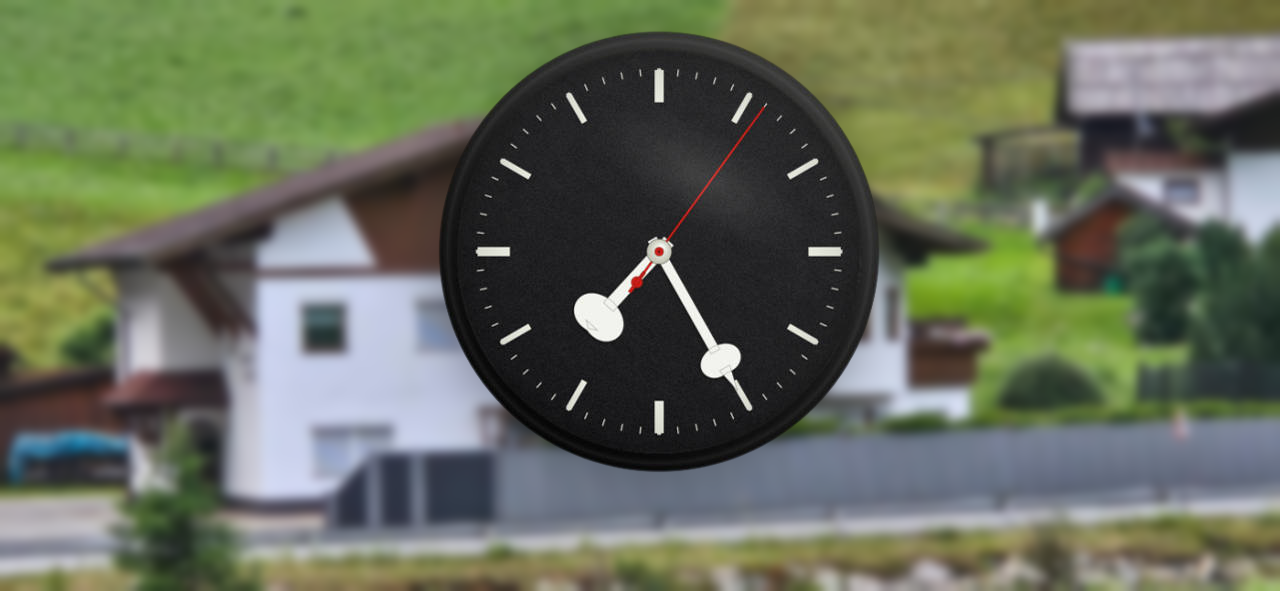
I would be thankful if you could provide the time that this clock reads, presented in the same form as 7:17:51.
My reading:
7:25:06
